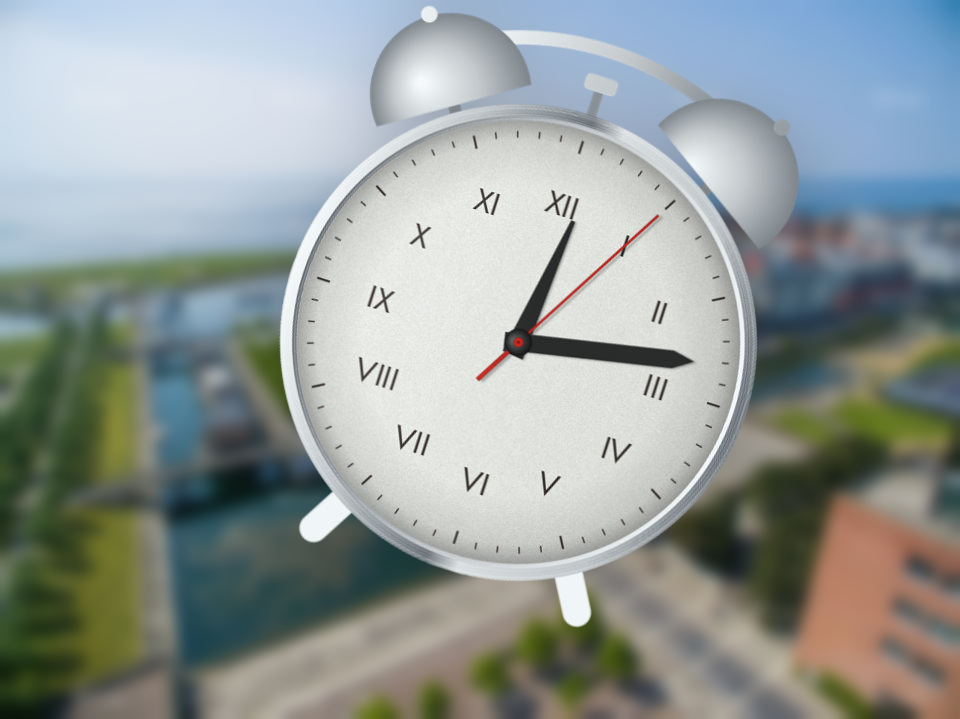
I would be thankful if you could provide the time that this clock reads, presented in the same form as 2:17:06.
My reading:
12:13:05
